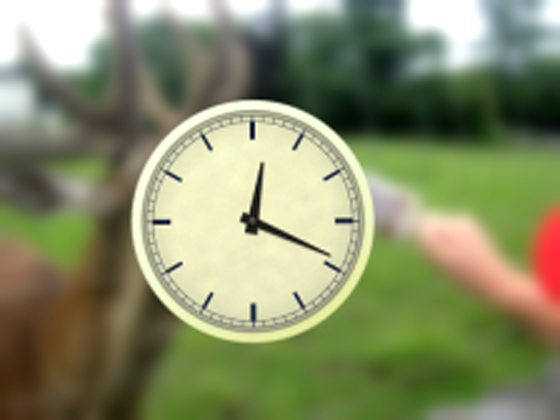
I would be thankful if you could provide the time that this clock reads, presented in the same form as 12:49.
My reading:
12:19
